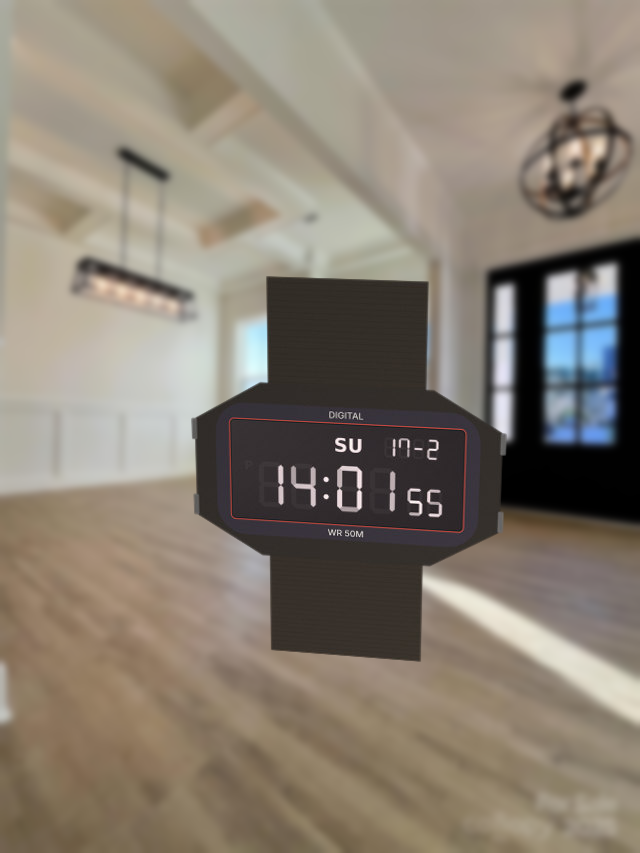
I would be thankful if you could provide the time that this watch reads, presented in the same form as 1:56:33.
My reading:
14:01:55
